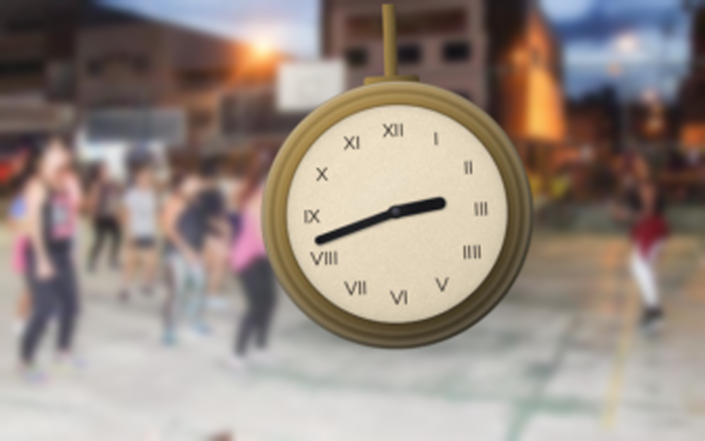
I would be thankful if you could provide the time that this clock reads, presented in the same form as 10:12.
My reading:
2:42
